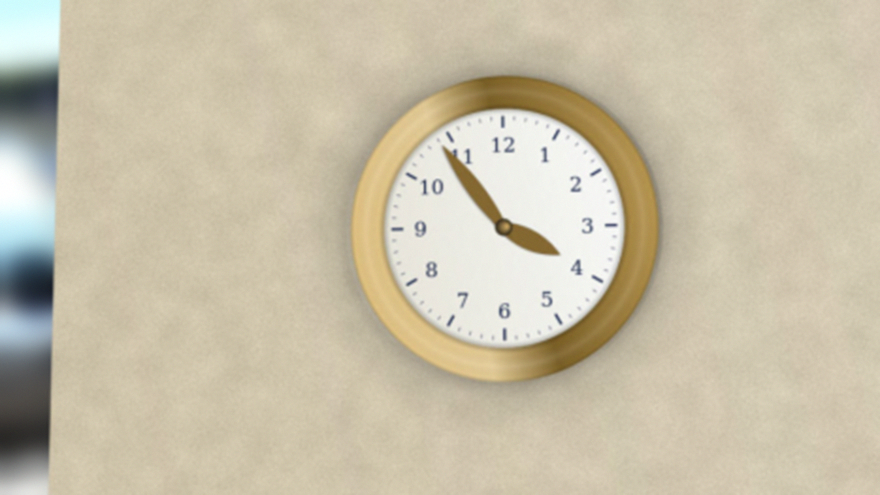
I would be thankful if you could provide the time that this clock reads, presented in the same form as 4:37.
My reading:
3:54
